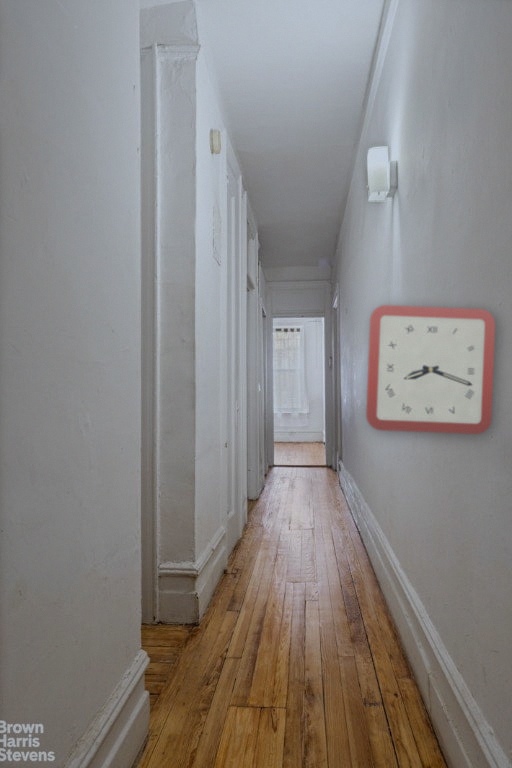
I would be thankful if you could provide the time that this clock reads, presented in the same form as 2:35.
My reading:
8:18
